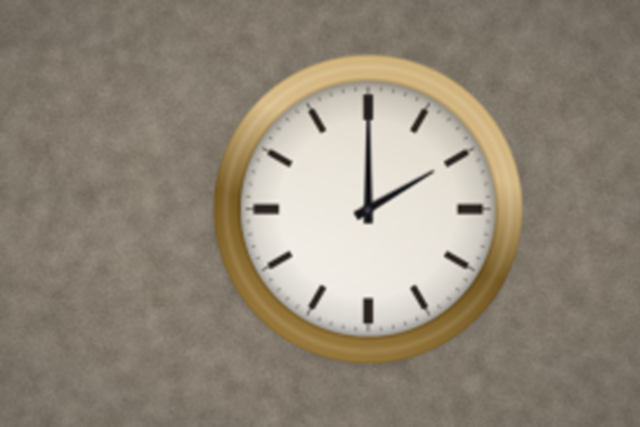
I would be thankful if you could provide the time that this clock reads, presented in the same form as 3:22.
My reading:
2:00
